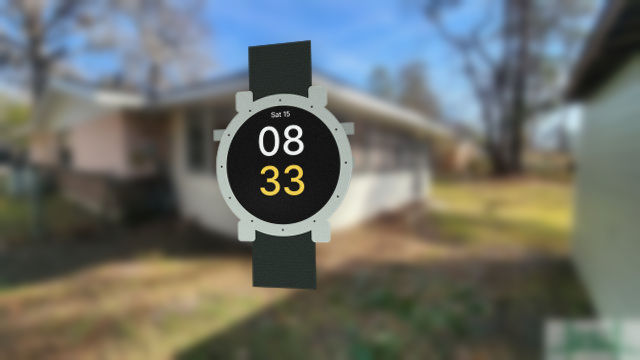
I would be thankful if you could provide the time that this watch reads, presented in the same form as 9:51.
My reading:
8:33
